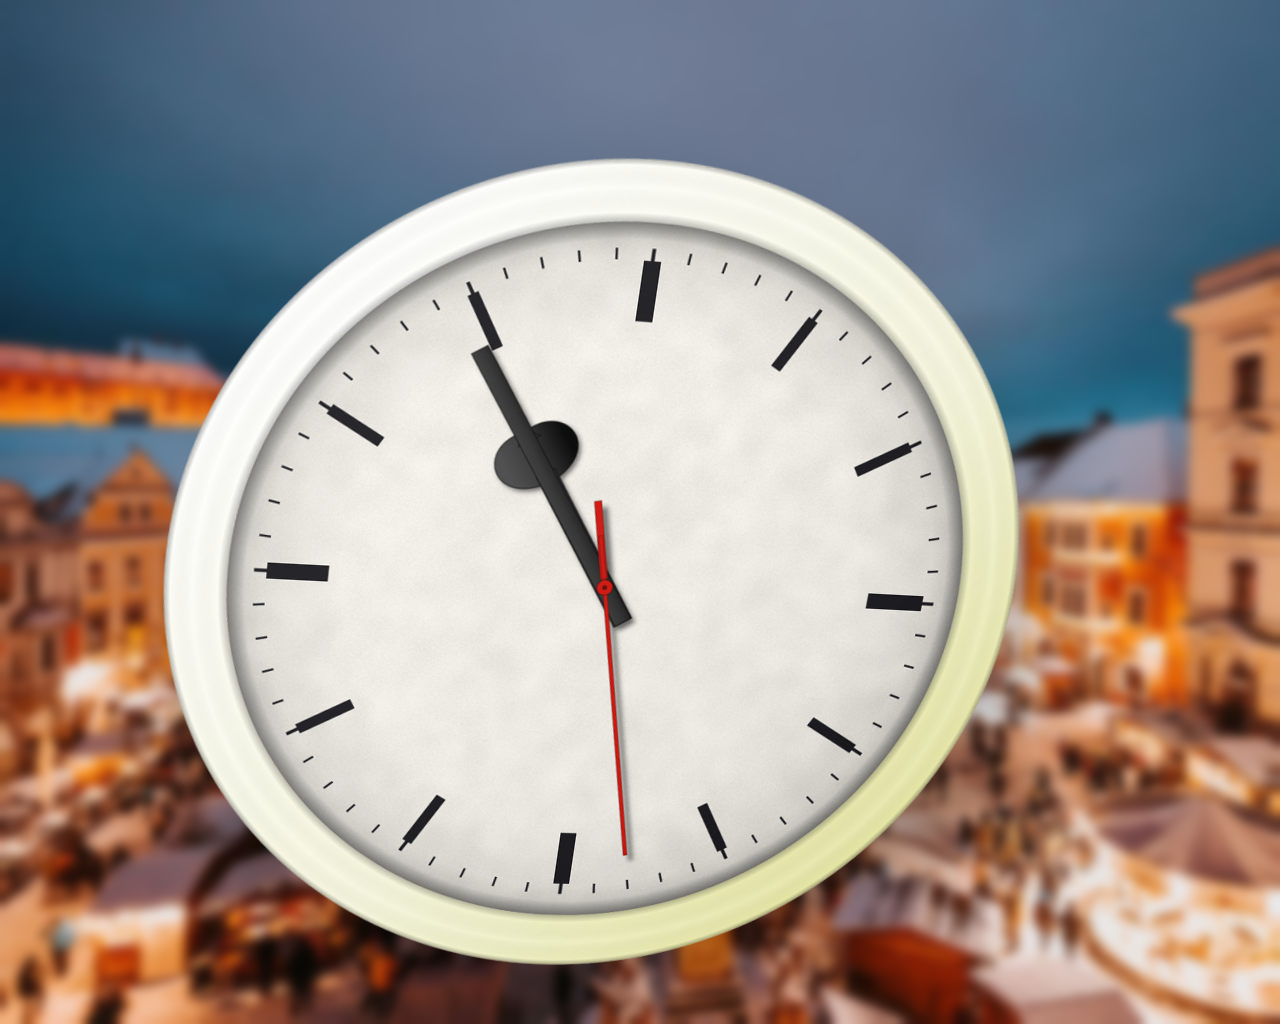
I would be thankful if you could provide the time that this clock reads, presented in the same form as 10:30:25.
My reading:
10:54:28
